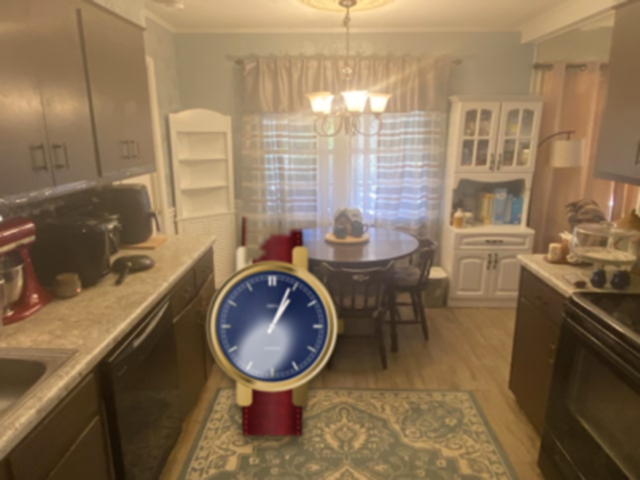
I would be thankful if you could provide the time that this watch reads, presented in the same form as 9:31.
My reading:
1:04
